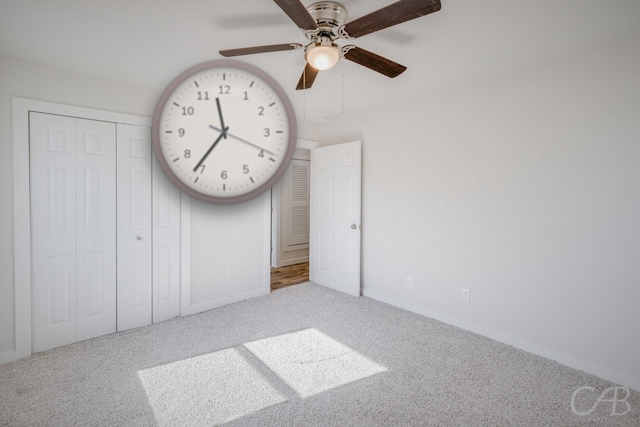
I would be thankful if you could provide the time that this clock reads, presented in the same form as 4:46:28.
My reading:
11:36:19
